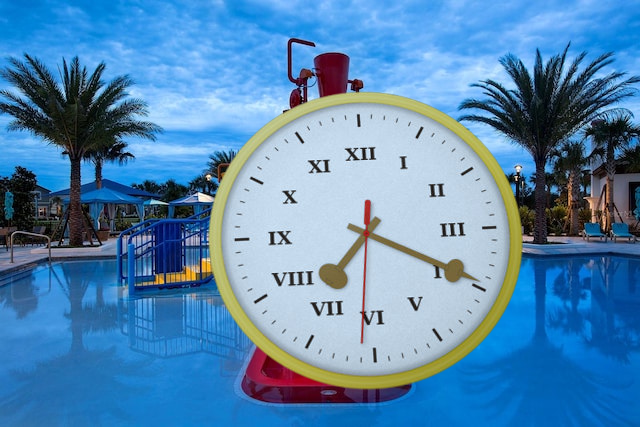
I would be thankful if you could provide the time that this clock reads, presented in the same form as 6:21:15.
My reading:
7:19:31
